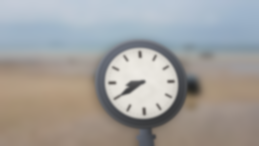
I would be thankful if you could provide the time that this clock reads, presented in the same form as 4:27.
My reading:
8:40
